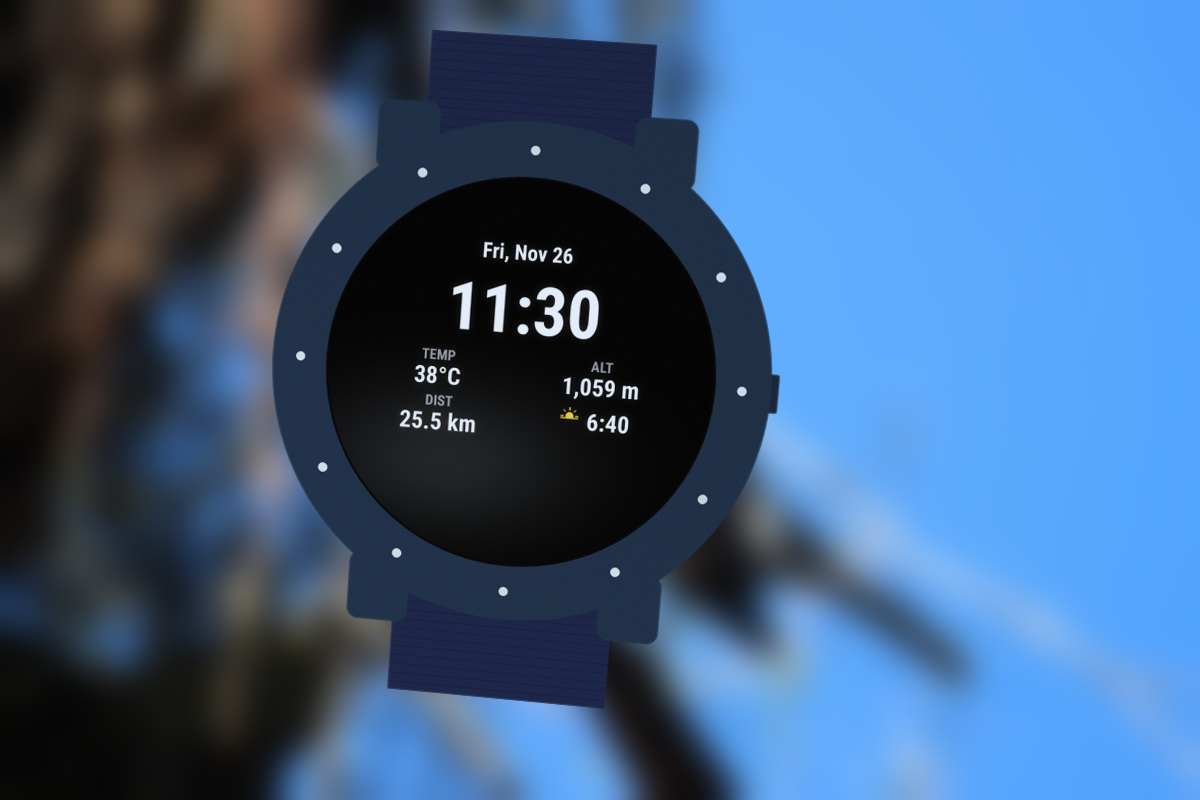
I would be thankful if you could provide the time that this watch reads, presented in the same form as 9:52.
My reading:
11:30
